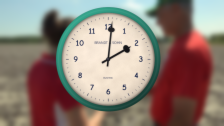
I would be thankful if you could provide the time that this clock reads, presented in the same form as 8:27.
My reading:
2:01
